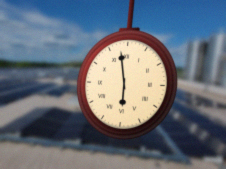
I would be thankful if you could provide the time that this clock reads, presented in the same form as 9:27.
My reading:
5:58
